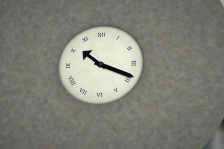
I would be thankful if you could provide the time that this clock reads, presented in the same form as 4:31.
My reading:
10:19
